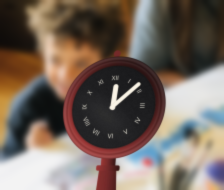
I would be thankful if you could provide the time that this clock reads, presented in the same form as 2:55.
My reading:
12:08
